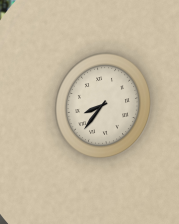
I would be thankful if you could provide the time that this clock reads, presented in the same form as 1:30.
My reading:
8:38
